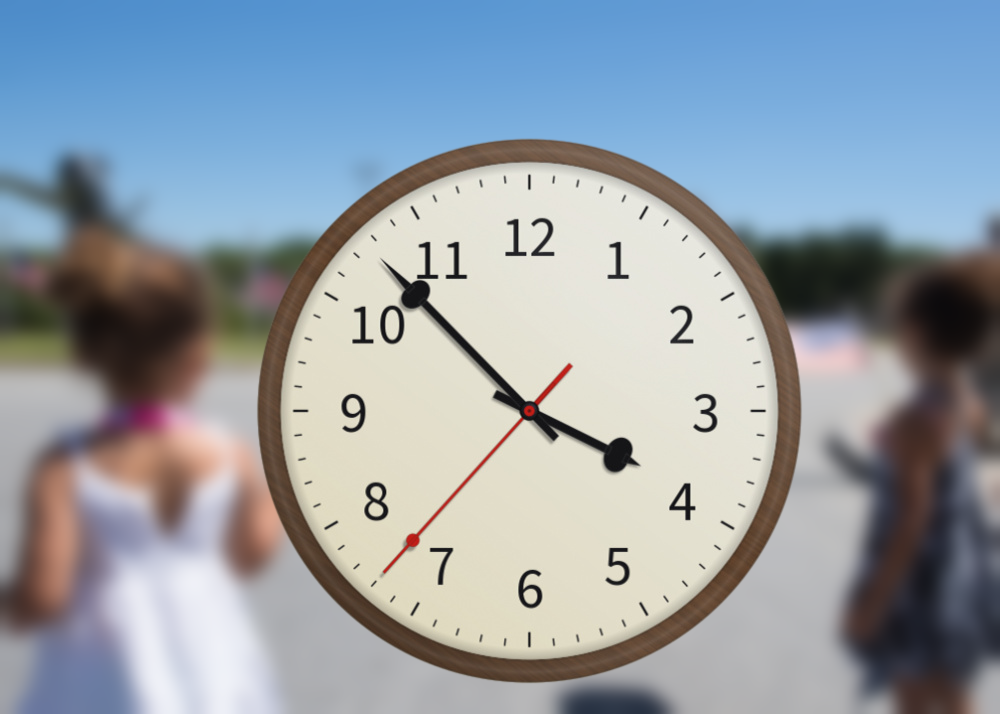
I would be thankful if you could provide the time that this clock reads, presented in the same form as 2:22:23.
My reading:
3:52:37
